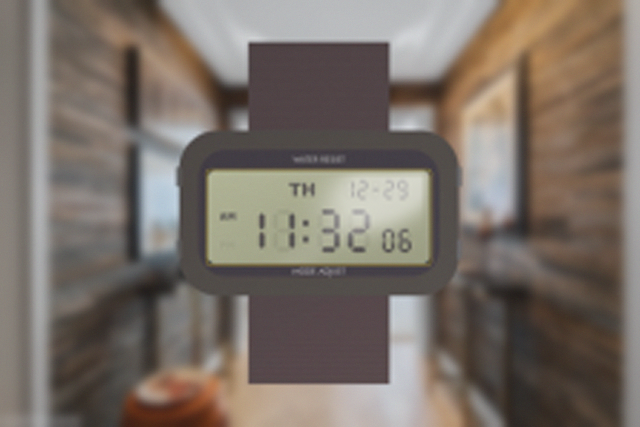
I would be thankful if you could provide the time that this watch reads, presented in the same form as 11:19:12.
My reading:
11:32:06
